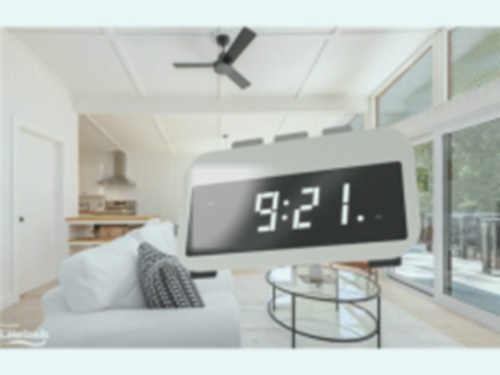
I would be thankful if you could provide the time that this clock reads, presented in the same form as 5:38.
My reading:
9:21
